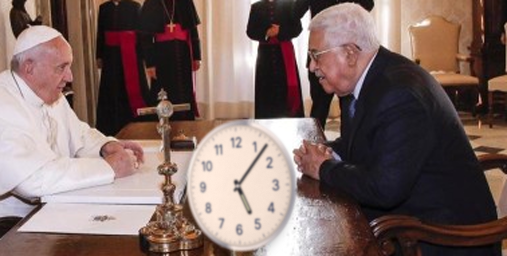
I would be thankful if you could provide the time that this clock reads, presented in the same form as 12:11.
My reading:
5:07
